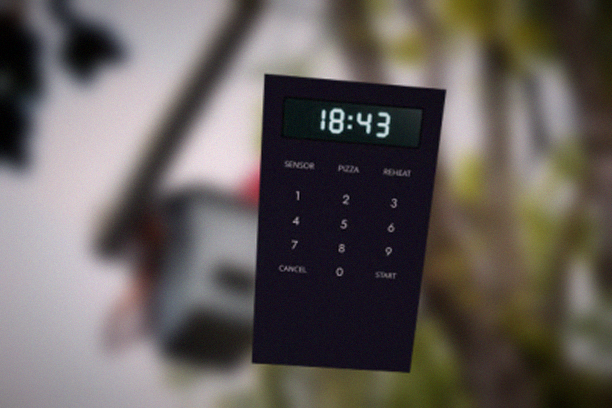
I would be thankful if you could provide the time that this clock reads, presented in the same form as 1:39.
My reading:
18:43
